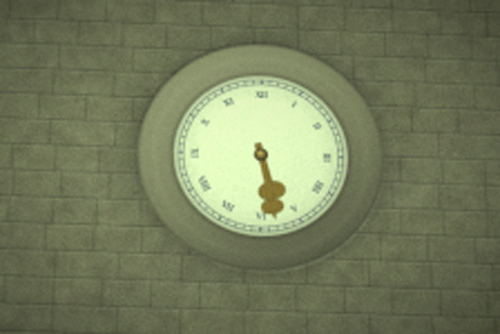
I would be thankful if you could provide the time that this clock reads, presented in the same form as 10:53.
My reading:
5:28
